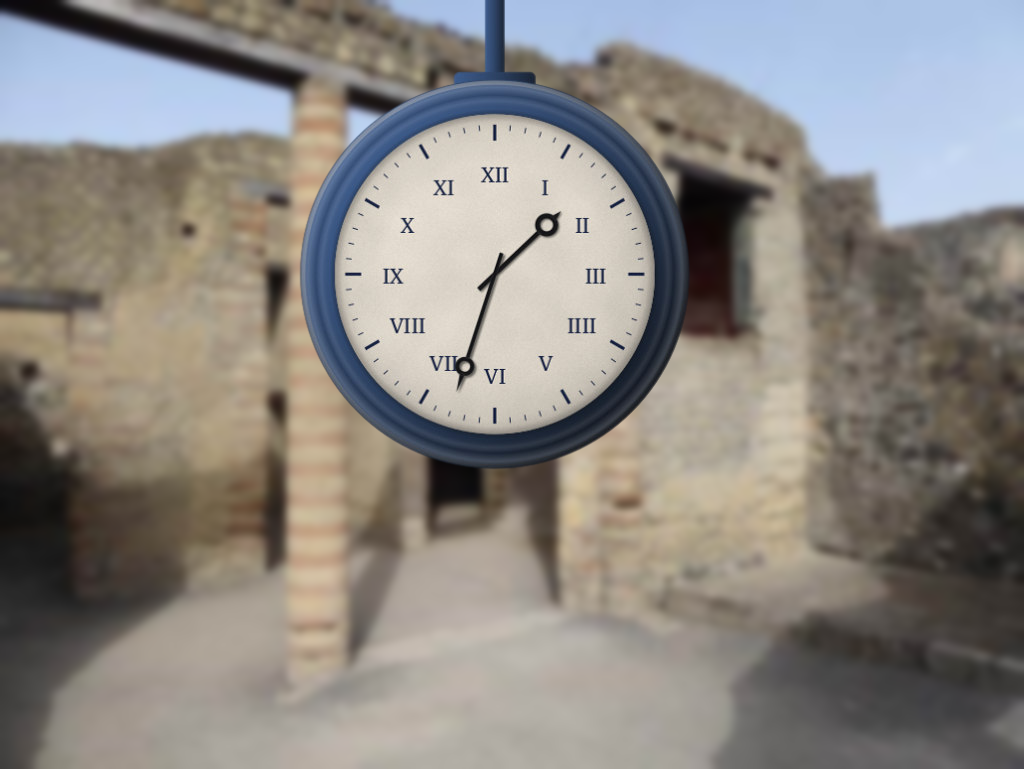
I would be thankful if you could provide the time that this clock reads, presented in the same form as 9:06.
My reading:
1:33
